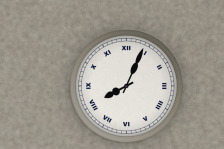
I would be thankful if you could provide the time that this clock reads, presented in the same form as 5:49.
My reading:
8:04
